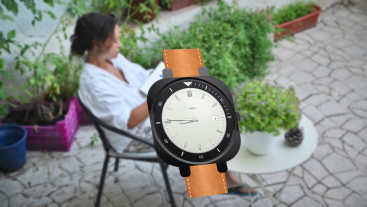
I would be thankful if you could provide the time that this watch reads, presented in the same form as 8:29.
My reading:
8:46
